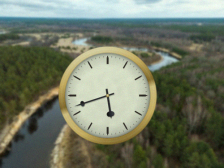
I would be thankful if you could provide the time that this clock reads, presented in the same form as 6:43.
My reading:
5:42
